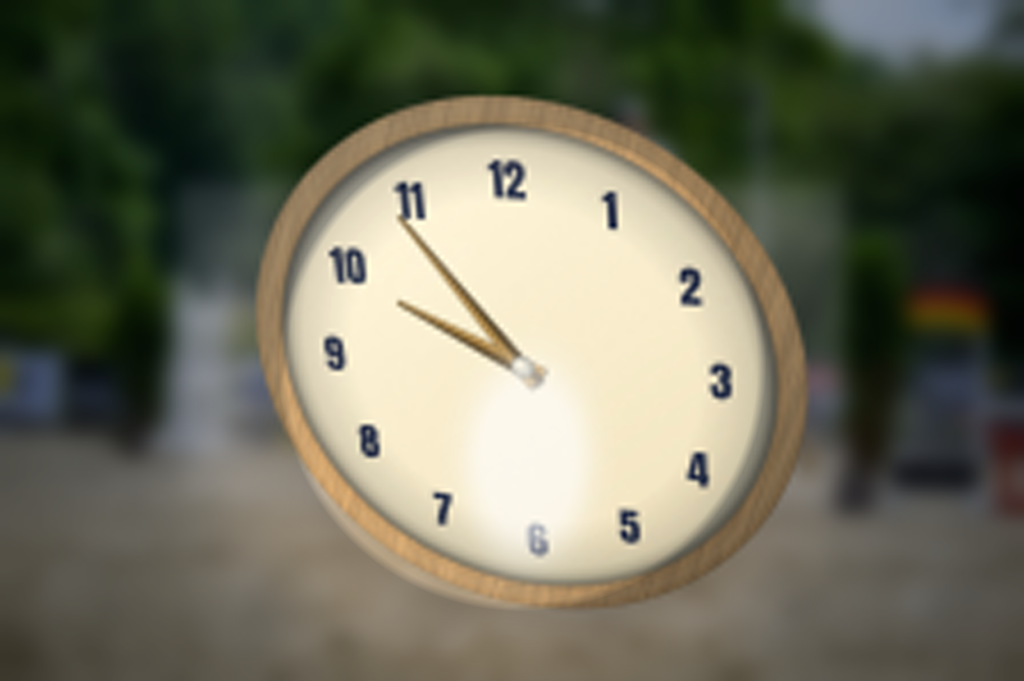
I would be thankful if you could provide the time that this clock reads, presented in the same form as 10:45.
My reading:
9:54
